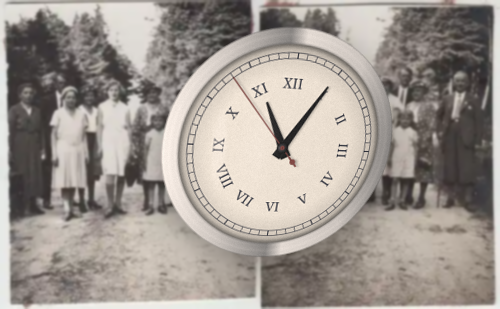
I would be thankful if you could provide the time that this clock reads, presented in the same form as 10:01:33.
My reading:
11:04:53
